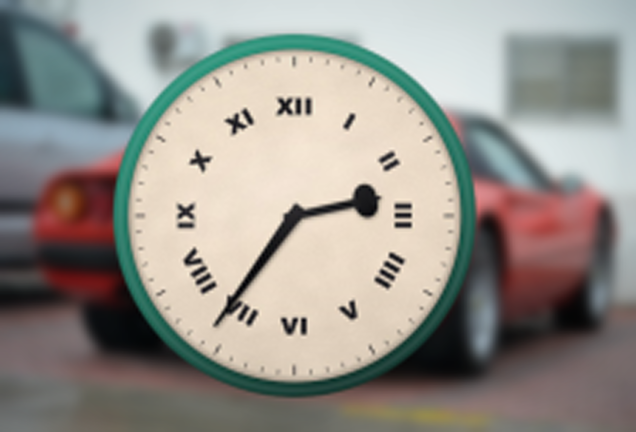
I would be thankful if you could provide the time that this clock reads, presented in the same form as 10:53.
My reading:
2:36
